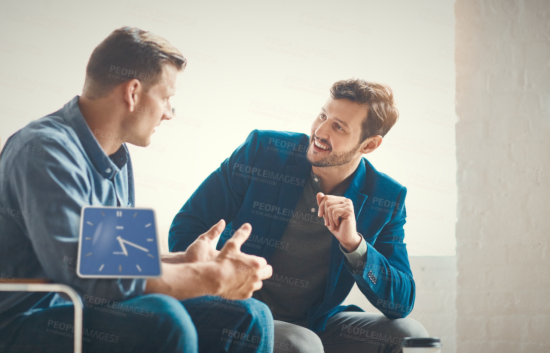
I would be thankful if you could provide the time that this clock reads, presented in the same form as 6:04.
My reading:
5:19
